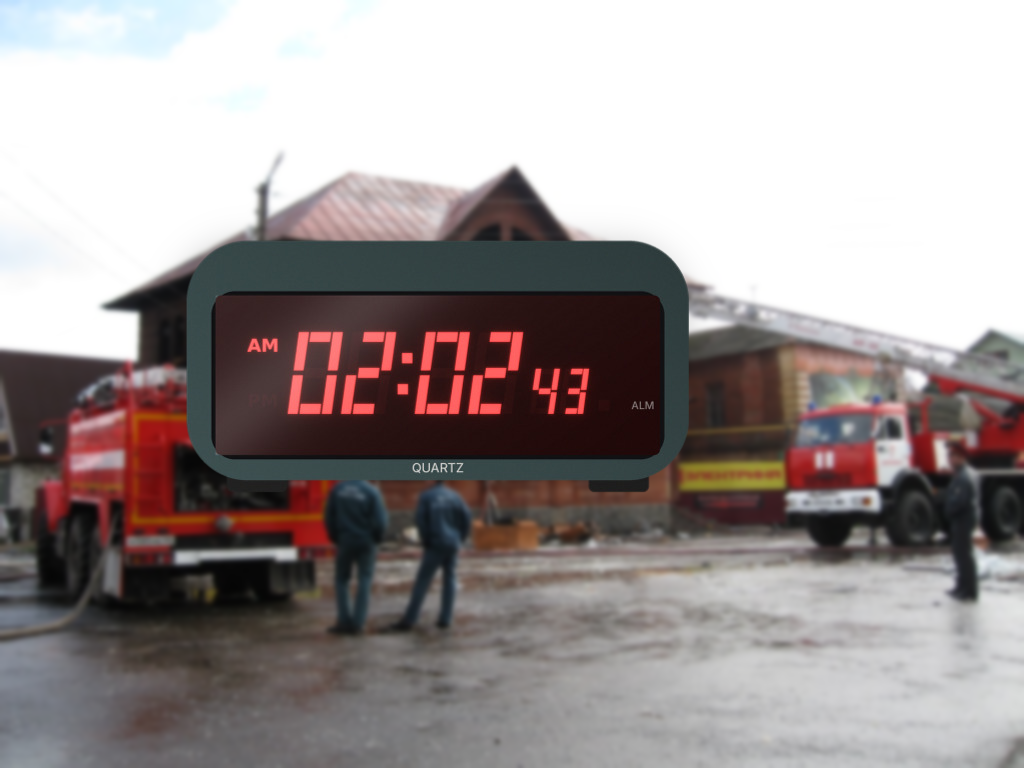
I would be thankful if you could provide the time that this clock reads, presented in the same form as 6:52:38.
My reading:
2:02:43
